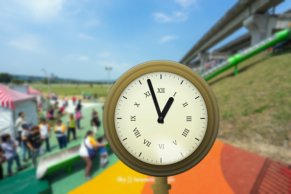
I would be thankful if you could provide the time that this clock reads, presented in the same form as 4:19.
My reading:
12:57
